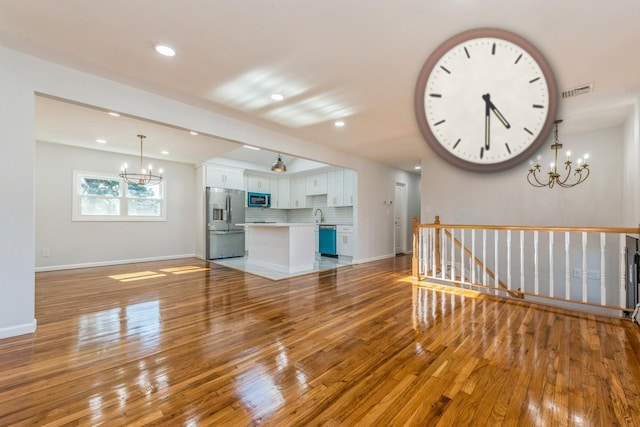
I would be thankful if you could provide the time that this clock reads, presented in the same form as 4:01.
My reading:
4:29
